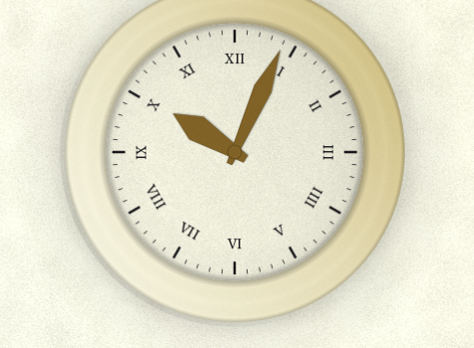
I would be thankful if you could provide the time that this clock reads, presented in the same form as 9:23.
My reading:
10:04
